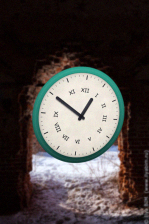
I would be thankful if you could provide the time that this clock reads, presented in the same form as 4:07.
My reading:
12:50
